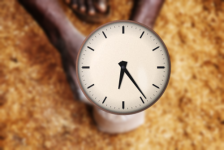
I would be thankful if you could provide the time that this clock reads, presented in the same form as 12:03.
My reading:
6:24
